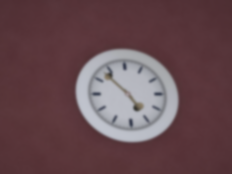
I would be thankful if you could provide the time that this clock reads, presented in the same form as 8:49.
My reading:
4:53
